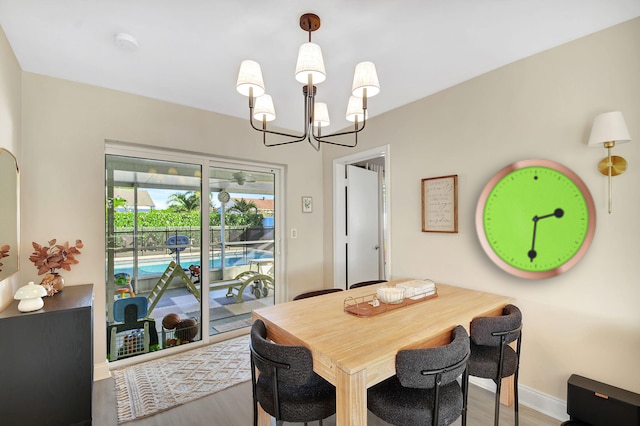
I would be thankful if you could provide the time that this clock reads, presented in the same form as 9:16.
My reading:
2:31
